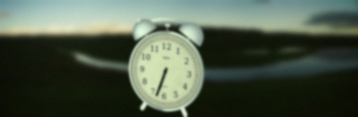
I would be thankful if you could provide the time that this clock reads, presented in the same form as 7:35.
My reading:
6:33
